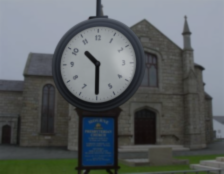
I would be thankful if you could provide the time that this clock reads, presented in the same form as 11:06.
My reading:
10:30
